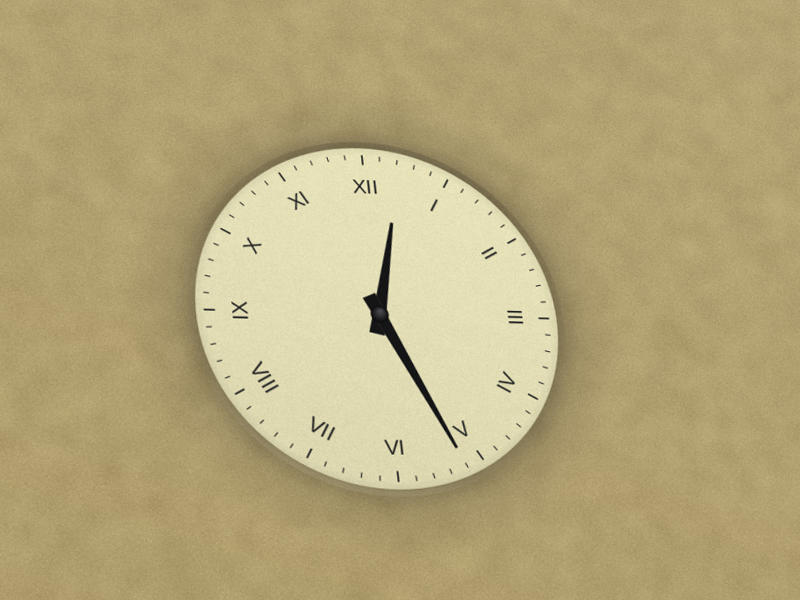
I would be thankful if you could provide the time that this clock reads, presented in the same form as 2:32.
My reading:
12:26
